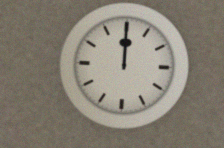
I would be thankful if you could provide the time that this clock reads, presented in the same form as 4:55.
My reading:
12:00
